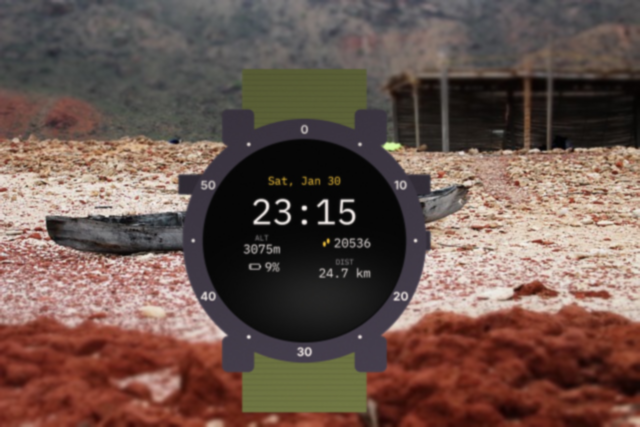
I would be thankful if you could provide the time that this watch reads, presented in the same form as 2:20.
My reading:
23:15
